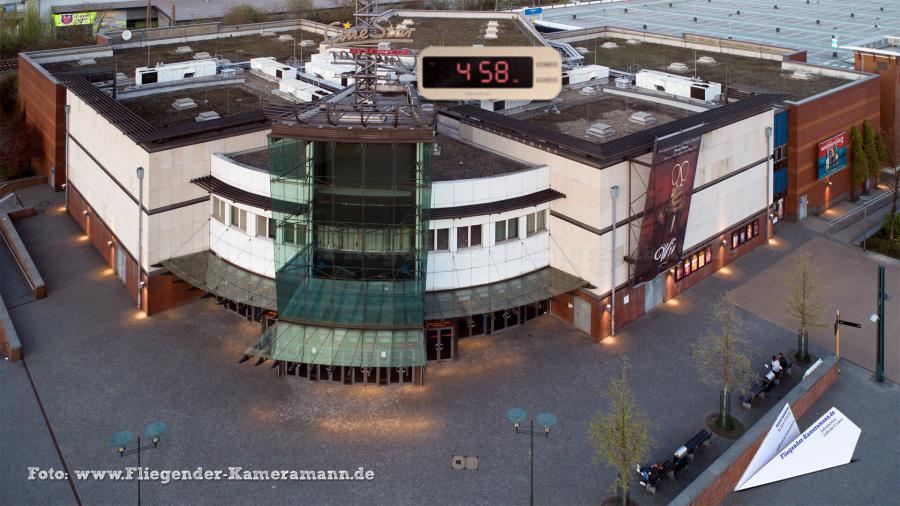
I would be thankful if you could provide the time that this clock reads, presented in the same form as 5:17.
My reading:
4:58
